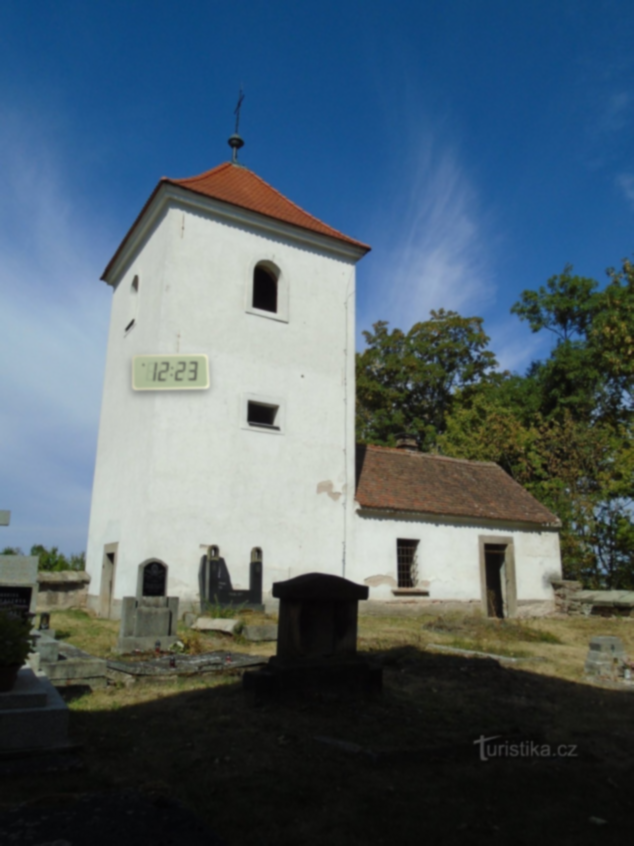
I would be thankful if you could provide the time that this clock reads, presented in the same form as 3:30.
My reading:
12:23
